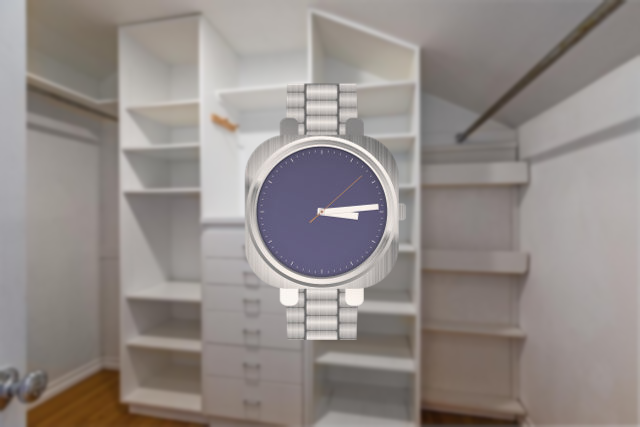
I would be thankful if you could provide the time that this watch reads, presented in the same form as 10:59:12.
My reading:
3:14:08
